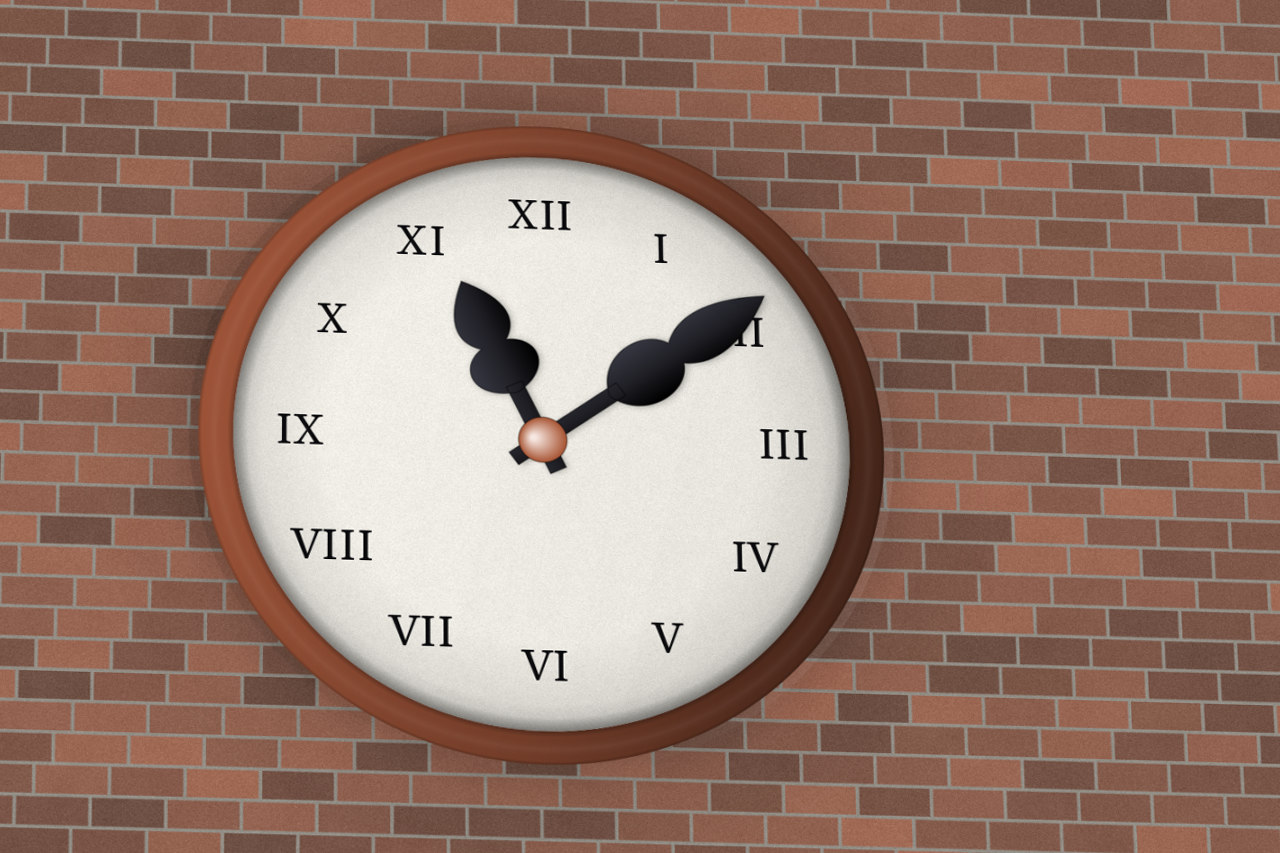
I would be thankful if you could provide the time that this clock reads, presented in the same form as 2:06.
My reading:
11:09
